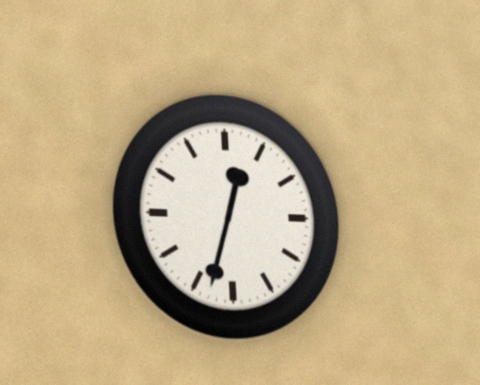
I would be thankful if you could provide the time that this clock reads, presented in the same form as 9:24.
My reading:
12:33
